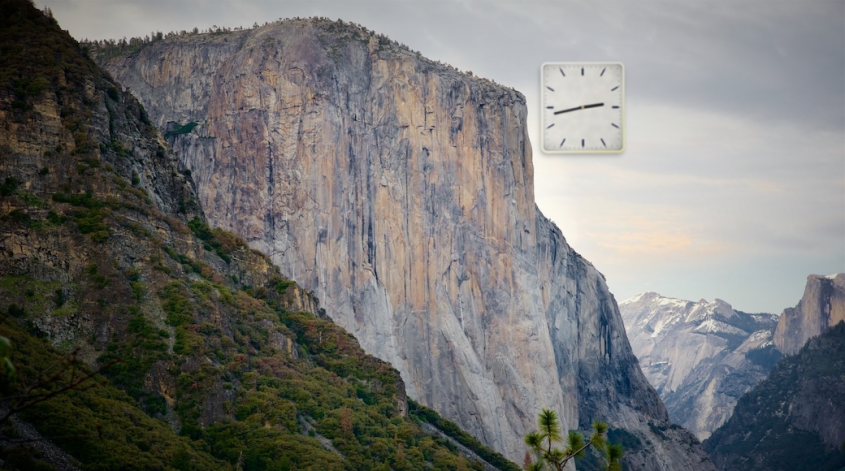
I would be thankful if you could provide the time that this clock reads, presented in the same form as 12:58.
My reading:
2:43
